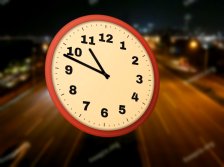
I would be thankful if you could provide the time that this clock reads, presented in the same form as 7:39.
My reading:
10:48
